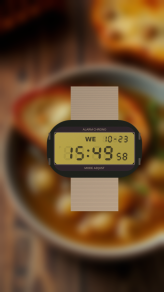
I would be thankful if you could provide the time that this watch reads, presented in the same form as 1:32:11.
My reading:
15:49:58
